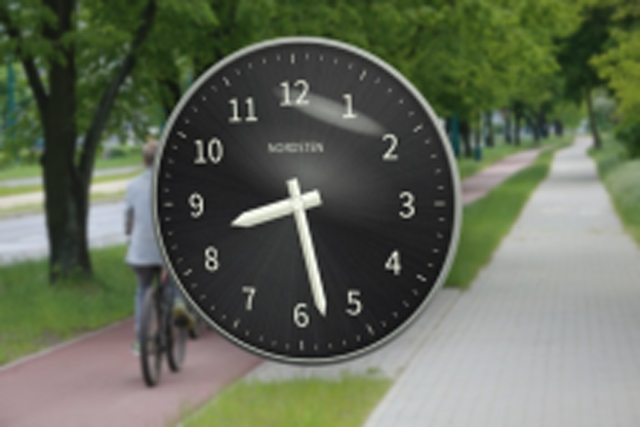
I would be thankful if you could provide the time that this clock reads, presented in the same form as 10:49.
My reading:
8:28
